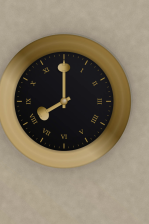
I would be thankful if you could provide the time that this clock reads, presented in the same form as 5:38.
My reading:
8:00
